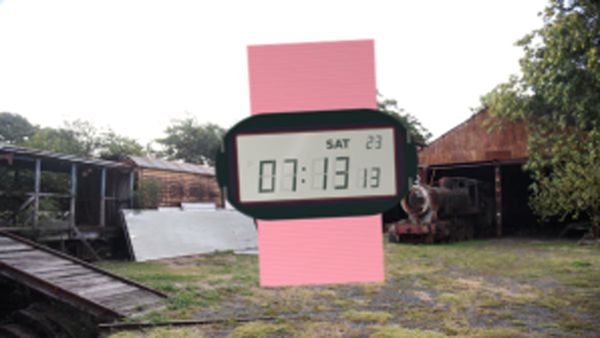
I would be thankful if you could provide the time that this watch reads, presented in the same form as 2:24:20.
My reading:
7:13:13
